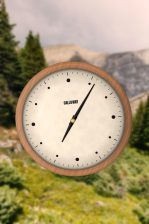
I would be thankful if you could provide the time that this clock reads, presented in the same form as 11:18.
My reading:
7:06
